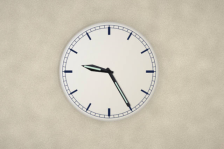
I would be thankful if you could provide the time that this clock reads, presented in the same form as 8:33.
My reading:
9:25
